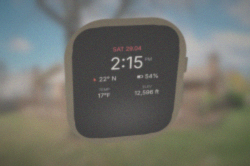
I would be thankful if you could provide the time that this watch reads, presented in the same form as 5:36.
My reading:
2:15
